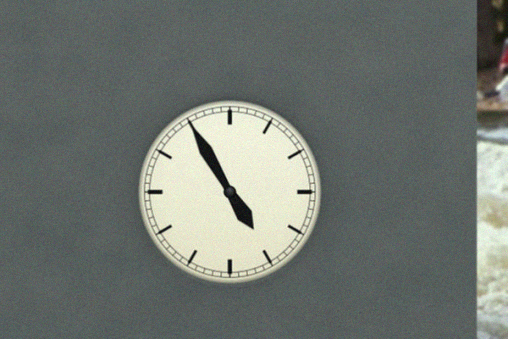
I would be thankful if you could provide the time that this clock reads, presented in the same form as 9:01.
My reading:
4:55
